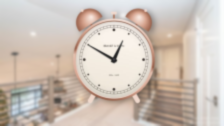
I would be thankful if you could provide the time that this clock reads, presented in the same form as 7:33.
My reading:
12:50
